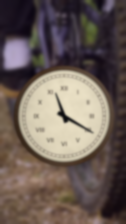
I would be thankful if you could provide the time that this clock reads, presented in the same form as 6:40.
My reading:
11:20
